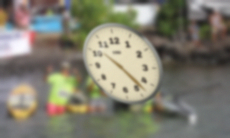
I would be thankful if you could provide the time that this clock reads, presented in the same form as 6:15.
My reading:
10:23
